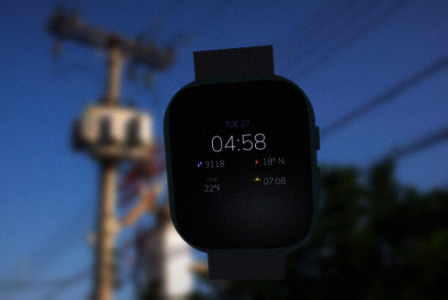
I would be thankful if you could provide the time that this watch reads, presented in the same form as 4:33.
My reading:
4:58
